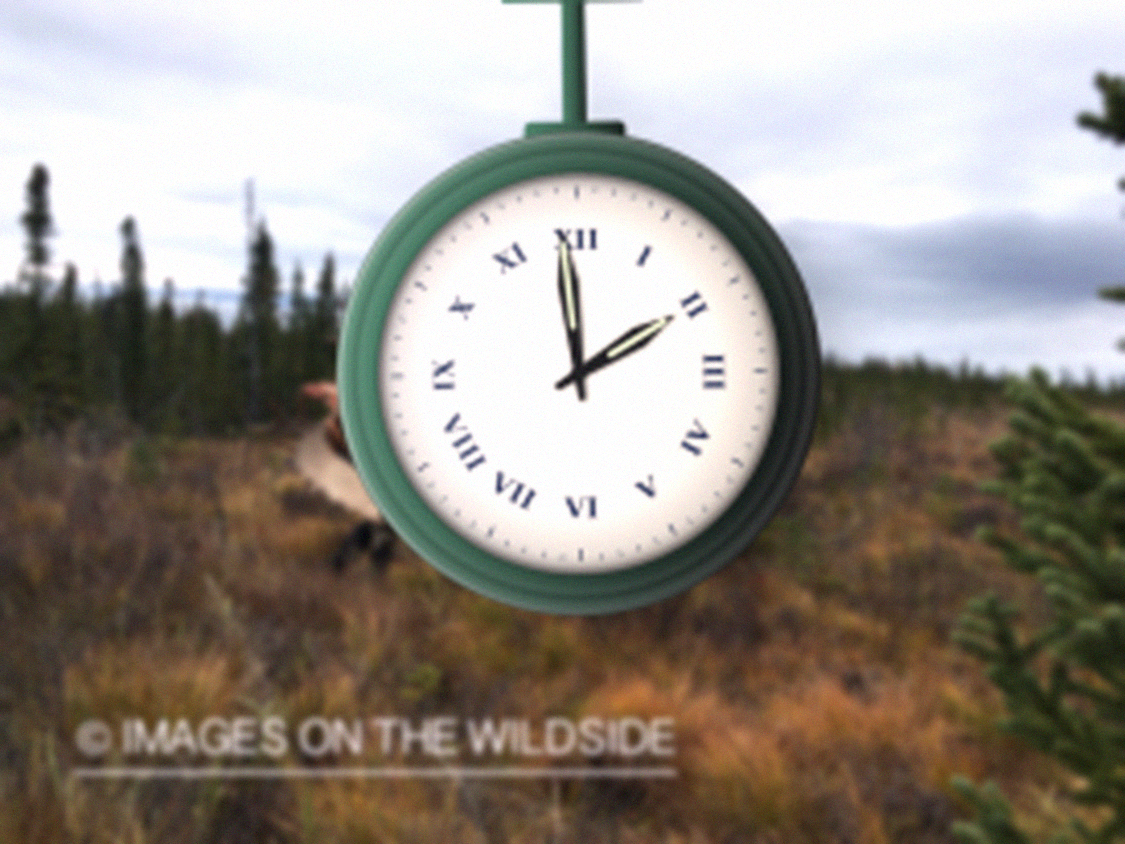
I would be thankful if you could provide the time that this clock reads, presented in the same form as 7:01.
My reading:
1:59
